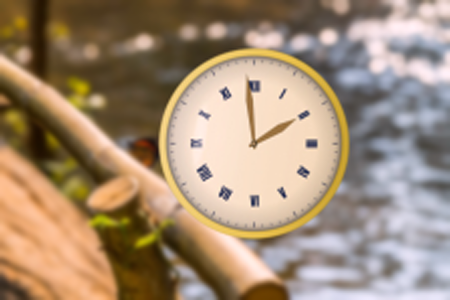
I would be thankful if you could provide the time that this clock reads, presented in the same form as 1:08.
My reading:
1:59
